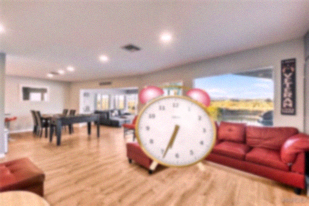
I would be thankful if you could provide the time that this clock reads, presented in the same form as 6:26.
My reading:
6:34
